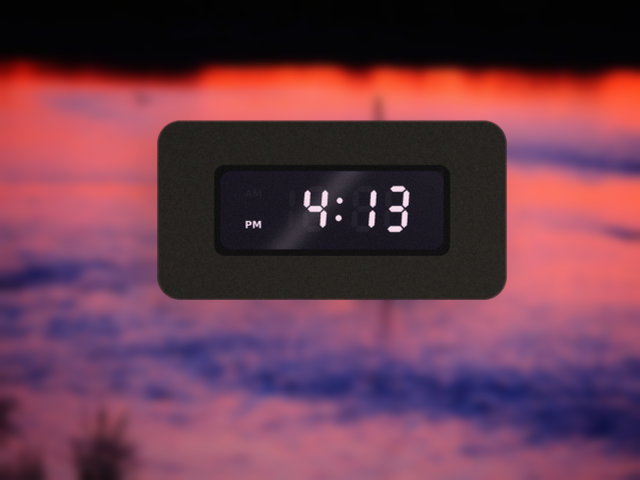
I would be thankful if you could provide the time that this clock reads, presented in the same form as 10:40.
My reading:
4:13
